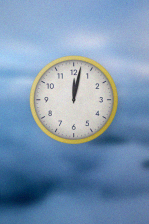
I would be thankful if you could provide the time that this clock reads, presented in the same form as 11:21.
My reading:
12:02
